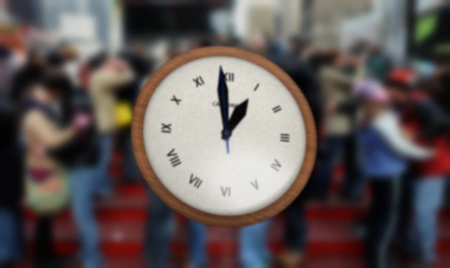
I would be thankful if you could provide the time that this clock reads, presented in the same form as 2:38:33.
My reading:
12:58:59
